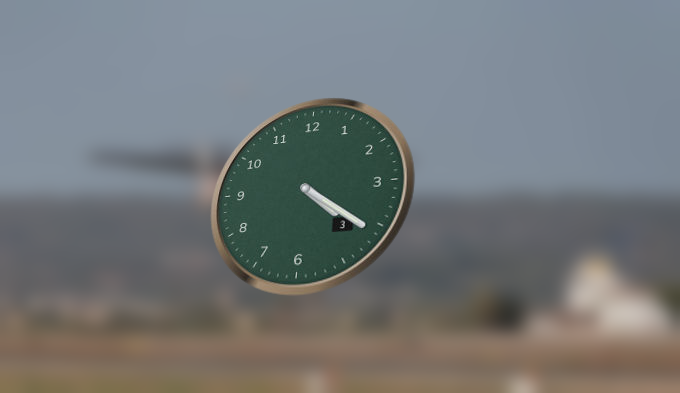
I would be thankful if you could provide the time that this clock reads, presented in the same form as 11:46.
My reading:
4:21
